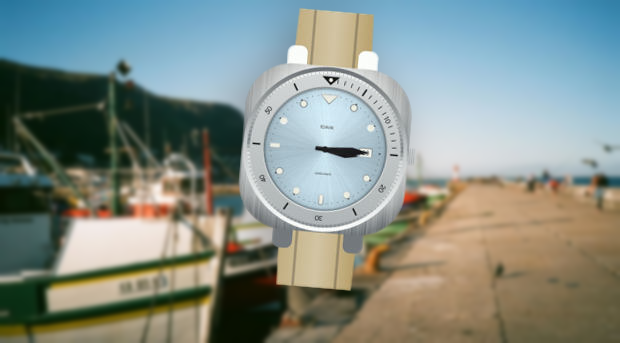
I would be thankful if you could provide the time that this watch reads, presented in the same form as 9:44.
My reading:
3:15
